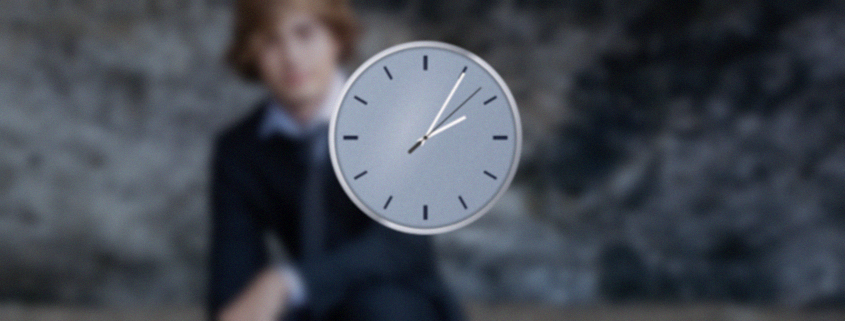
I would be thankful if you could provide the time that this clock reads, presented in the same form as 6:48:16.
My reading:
2:05:08
